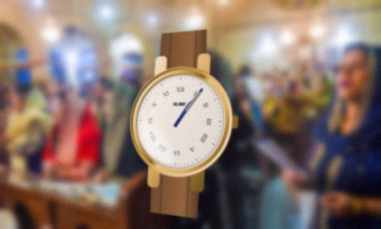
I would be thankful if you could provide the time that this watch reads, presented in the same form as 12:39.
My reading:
1:06
